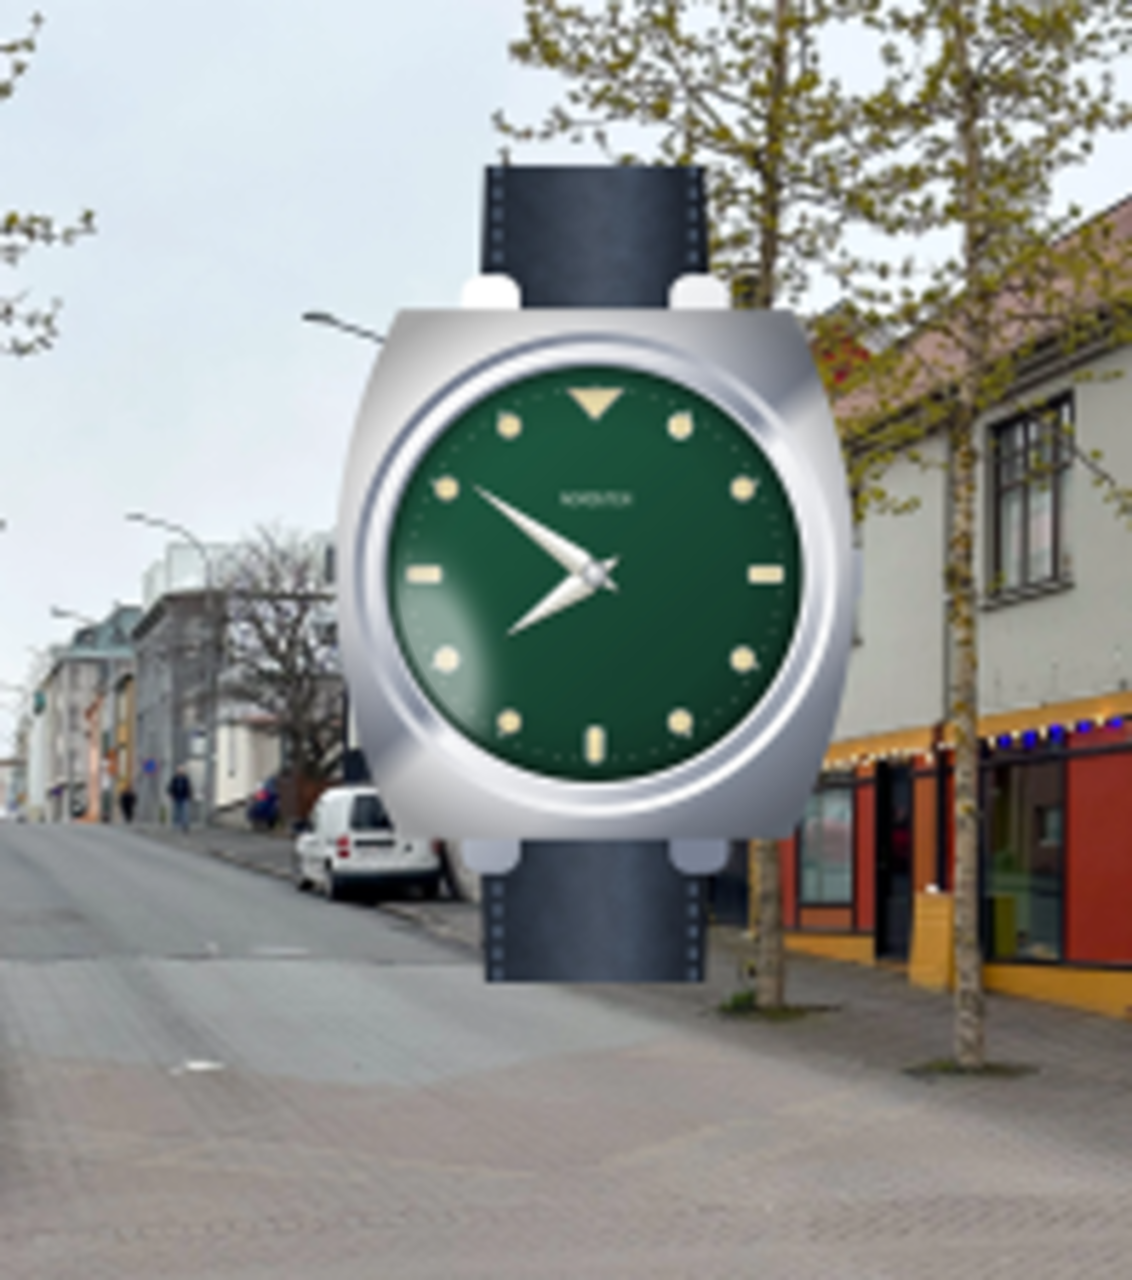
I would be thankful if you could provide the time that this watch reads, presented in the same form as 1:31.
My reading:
7:51
